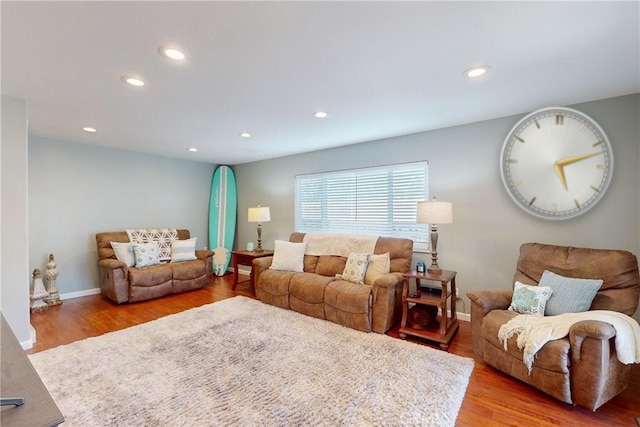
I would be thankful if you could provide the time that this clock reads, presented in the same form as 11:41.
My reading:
5:12
